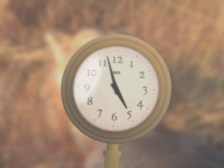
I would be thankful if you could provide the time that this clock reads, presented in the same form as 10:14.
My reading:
4:57
